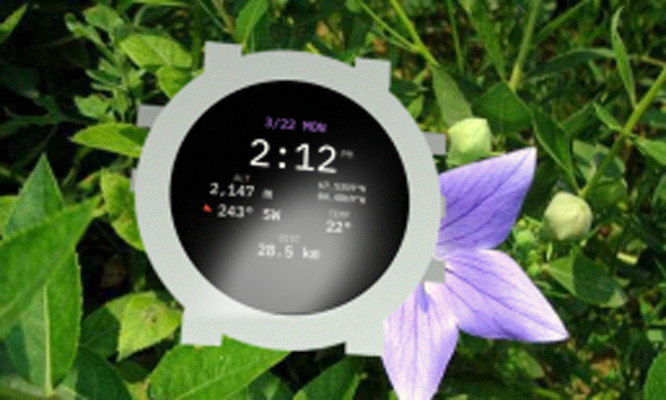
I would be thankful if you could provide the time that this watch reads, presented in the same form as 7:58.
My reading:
2:12
